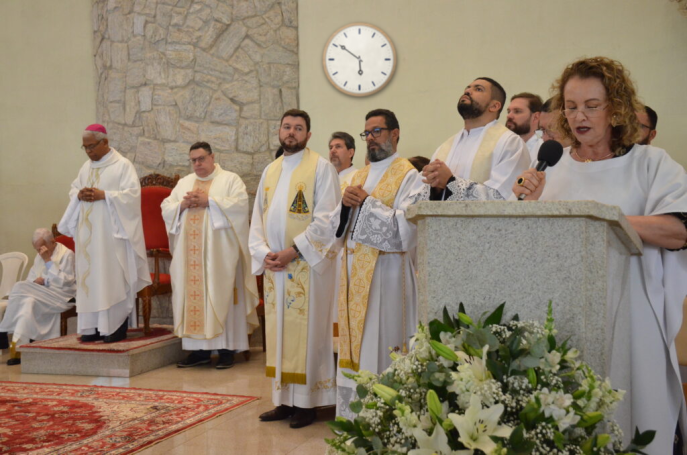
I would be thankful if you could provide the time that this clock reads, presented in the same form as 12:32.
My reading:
5:51
